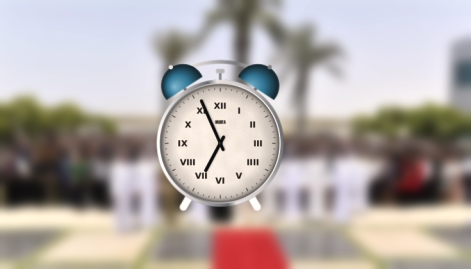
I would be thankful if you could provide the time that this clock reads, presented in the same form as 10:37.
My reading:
6:56
